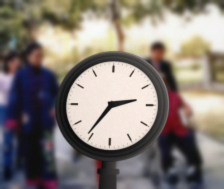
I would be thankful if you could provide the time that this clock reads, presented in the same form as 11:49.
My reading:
2:36
